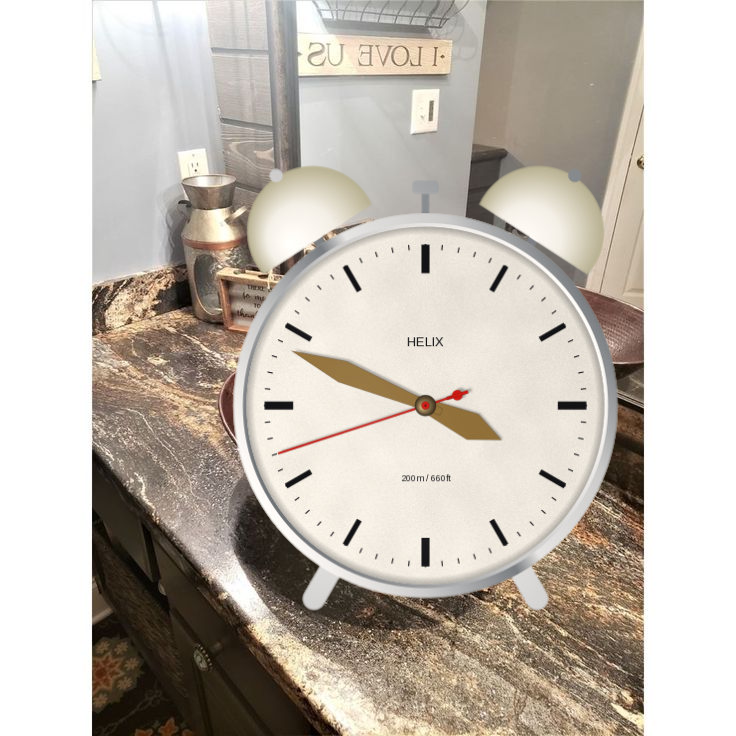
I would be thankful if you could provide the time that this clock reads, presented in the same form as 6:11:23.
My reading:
3:48:42
